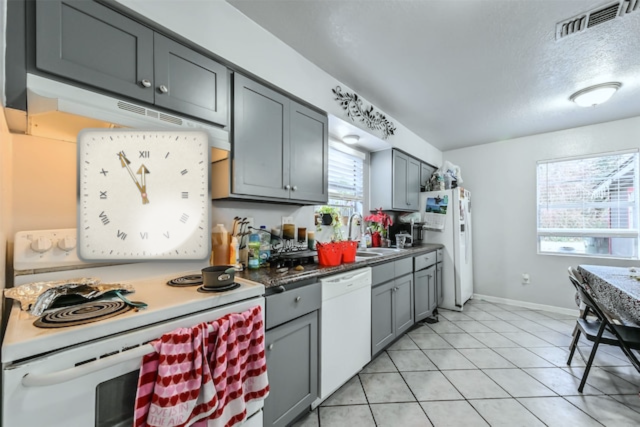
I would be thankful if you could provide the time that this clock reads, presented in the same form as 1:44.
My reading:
11:55
